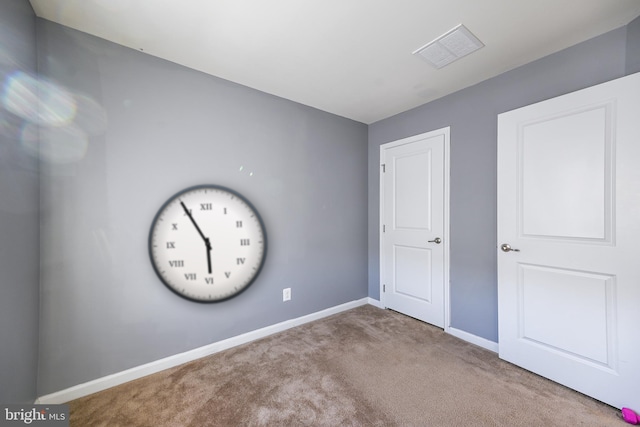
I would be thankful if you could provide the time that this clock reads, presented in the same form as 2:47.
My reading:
5:55
